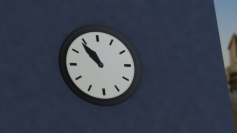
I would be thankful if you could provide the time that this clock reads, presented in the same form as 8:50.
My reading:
10:54
